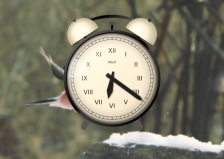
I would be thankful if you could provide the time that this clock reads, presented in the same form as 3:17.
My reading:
6:21
